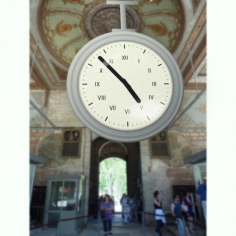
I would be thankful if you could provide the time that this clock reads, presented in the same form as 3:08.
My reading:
4:53
